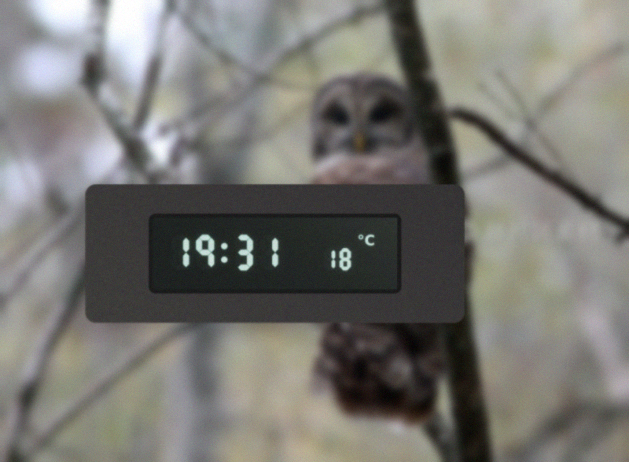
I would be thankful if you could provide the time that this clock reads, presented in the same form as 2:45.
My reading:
19:31
